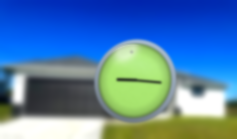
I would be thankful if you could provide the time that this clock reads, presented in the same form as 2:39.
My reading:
9:17
